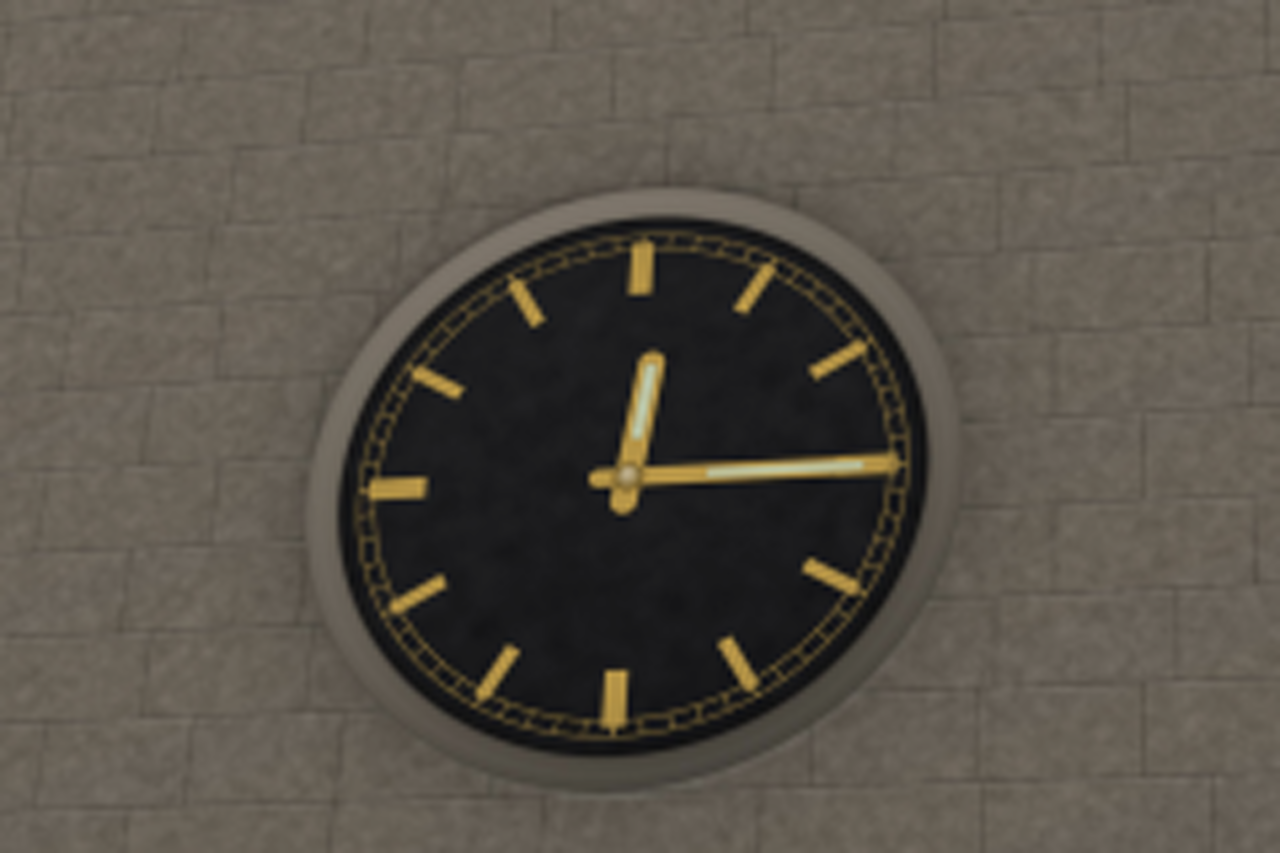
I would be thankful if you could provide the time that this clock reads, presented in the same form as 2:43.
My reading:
12:15
